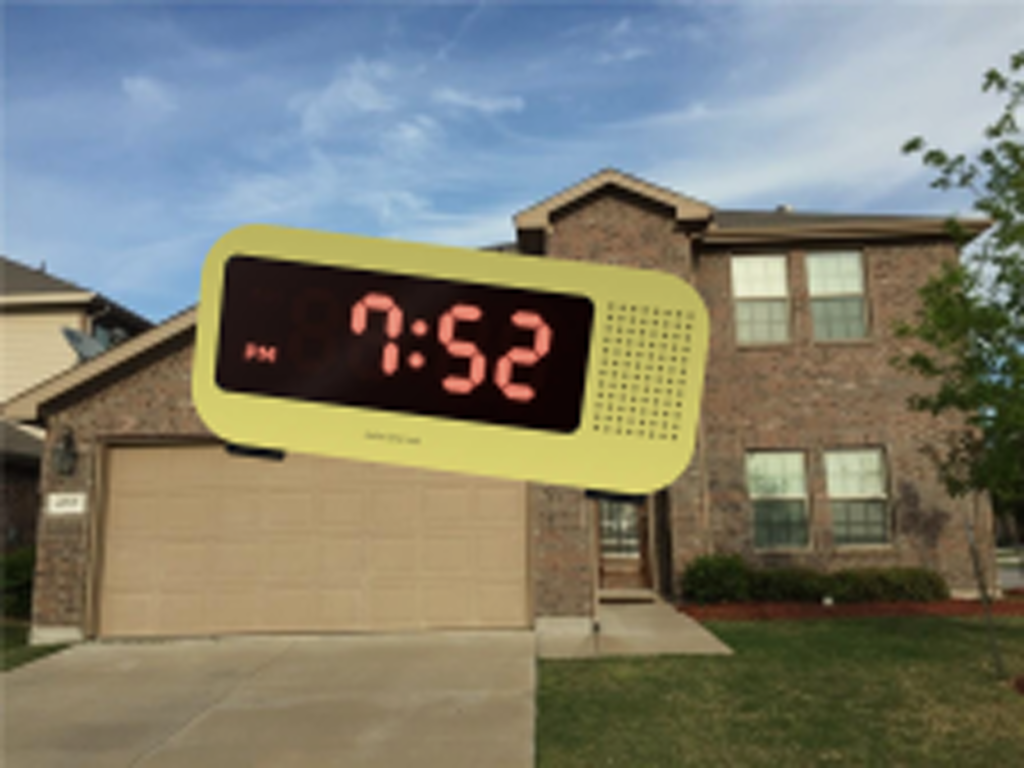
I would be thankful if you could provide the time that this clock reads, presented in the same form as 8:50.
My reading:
7:52
